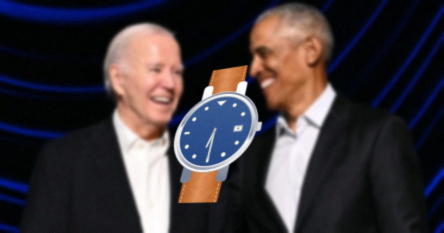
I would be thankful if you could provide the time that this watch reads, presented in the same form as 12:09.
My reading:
6:30
